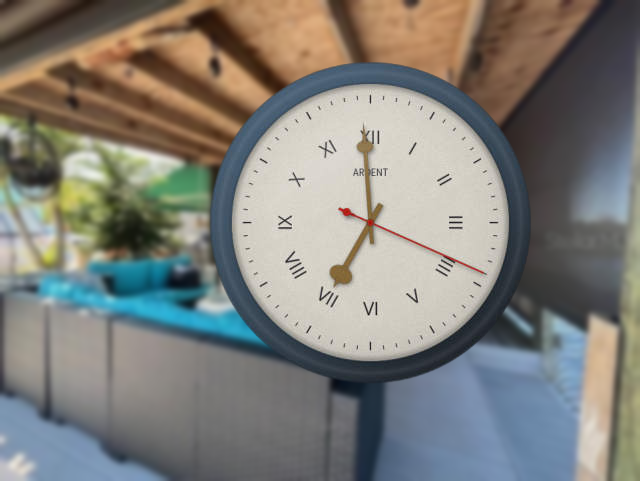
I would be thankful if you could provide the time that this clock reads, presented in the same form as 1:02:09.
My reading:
6:59:19
